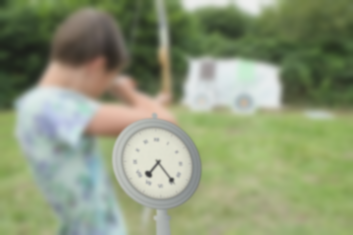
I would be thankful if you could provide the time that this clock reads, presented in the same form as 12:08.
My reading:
7:24
